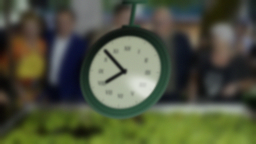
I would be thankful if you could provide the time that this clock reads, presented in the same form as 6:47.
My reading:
7:52
